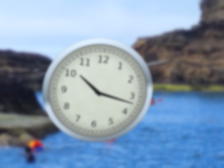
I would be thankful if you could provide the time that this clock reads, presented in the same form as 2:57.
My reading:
10:17
